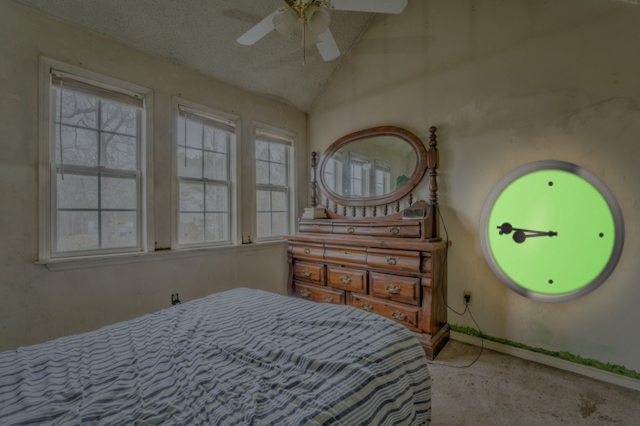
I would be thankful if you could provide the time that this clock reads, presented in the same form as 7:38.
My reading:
8:46
